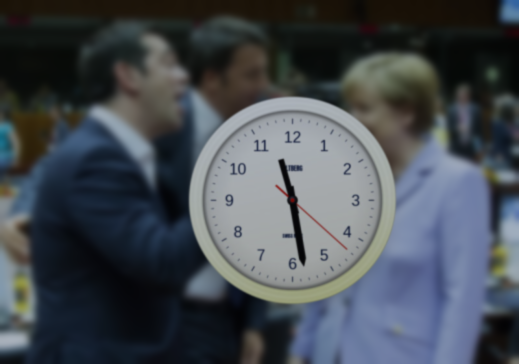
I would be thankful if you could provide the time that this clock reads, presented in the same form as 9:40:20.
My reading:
11:28:22
